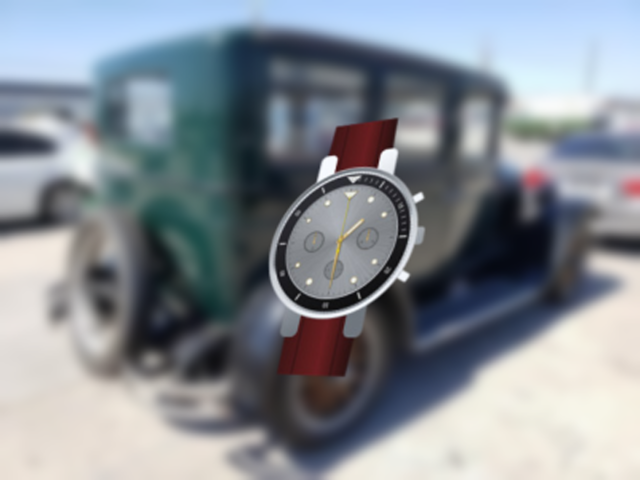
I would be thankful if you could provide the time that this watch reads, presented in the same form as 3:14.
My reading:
1:30
